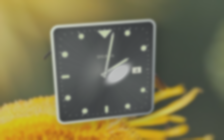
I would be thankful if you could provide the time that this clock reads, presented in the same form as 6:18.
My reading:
2:02
